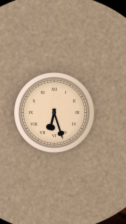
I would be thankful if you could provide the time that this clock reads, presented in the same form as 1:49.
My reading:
6:27
